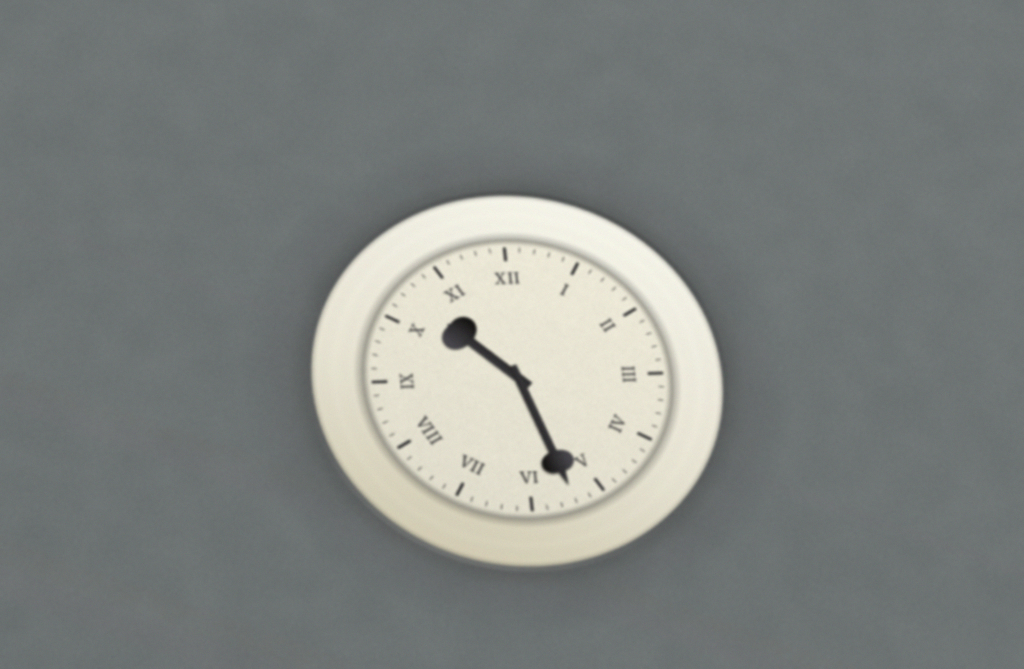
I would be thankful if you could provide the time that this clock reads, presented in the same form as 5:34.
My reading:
10:27
